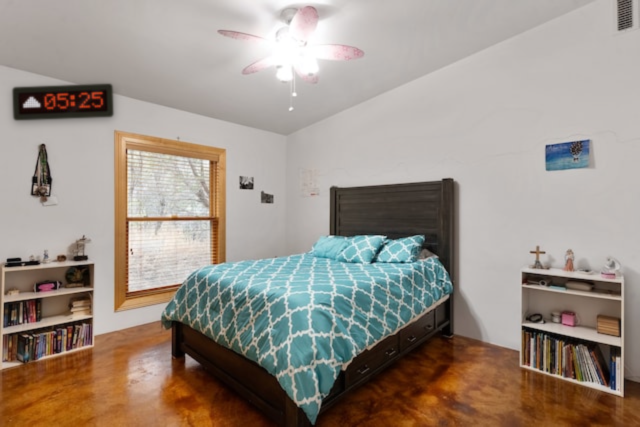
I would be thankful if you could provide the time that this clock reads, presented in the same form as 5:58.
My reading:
5:25
